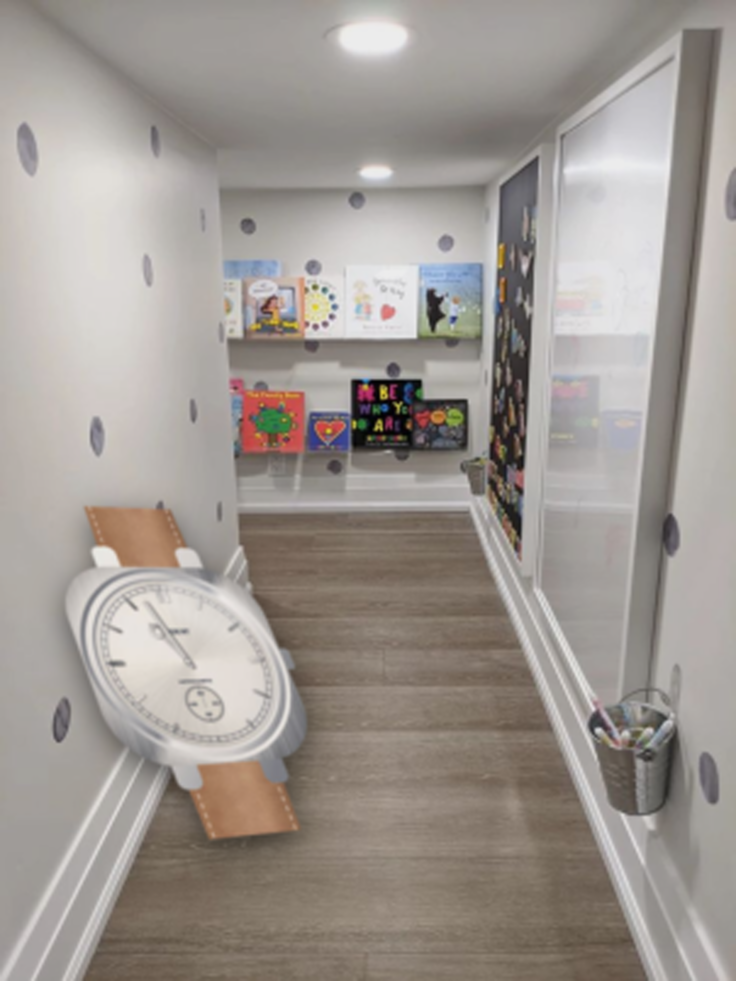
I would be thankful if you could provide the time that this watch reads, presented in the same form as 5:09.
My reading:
10:57
